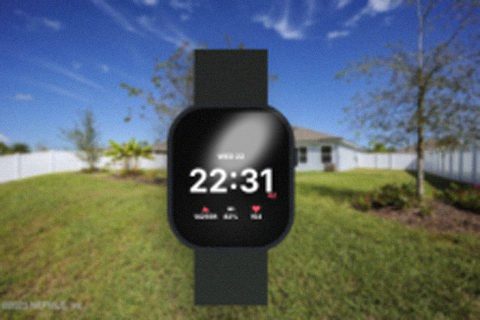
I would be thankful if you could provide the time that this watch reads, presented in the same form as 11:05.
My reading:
22:31
